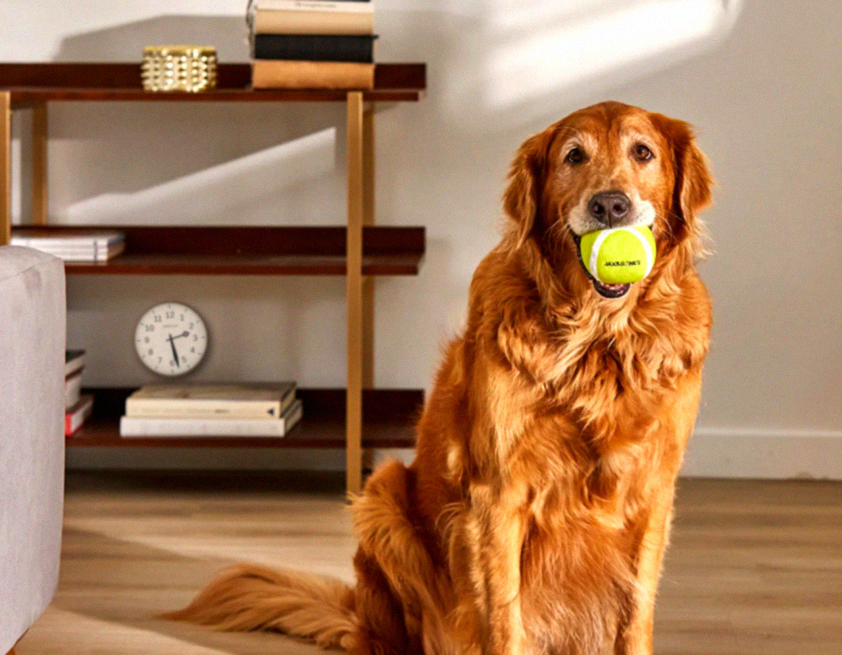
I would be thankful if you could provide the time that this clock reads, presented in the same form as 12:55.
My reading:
2:28
